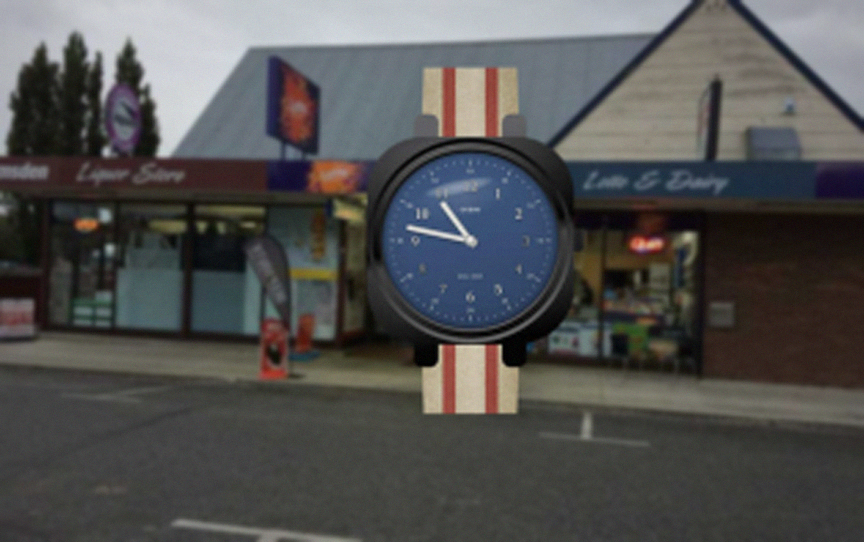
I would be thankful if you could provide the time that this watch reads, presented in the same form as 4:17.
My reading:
10:47
